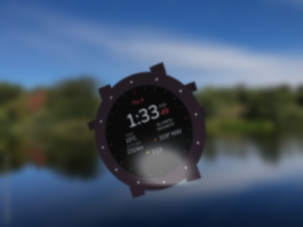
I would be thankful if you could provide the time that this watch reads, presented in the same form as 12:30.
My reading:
1:33
